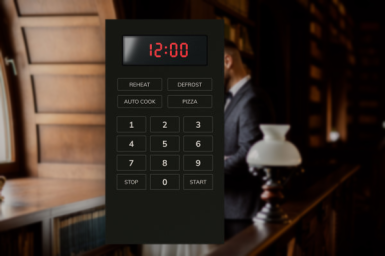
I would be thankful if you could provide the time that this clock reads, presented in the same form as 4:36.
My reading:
12:00
